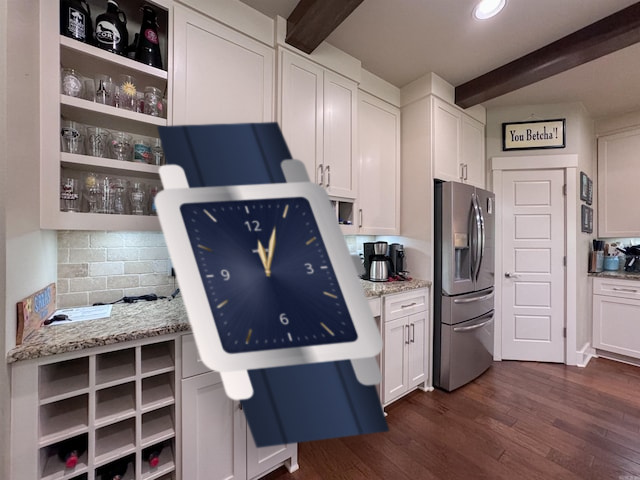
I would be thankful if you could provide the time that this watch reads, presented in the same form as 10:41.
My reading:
12:04
